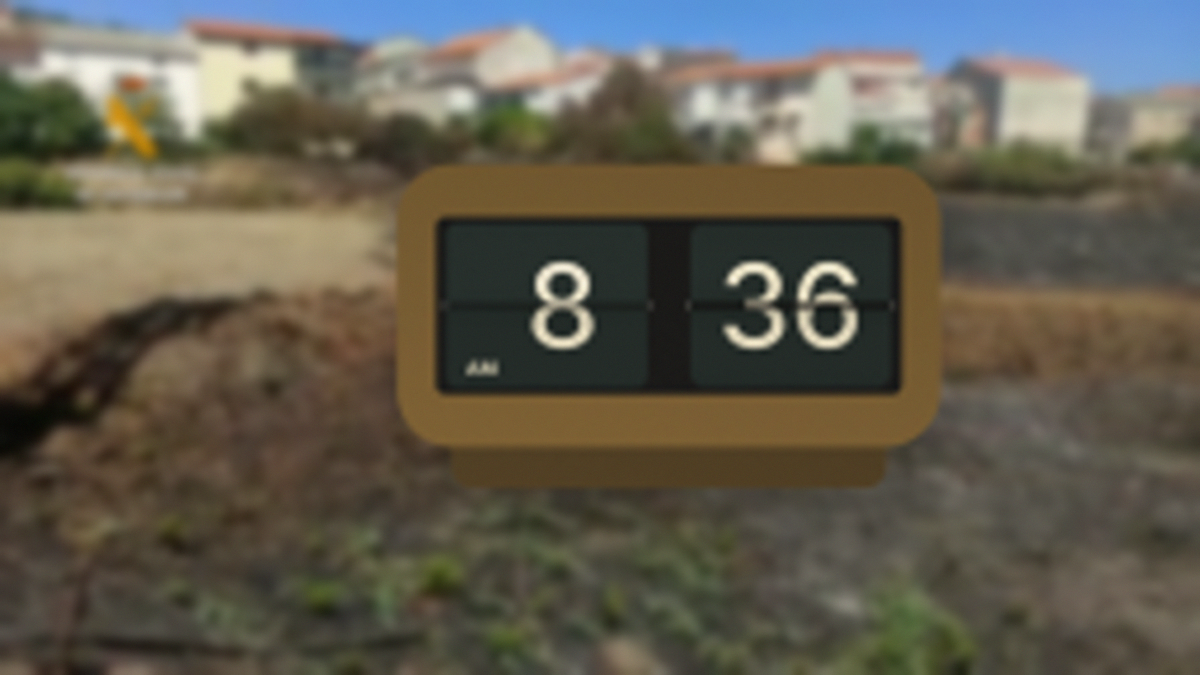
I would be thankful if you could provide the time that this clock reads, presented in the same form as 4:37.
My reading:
8:36
